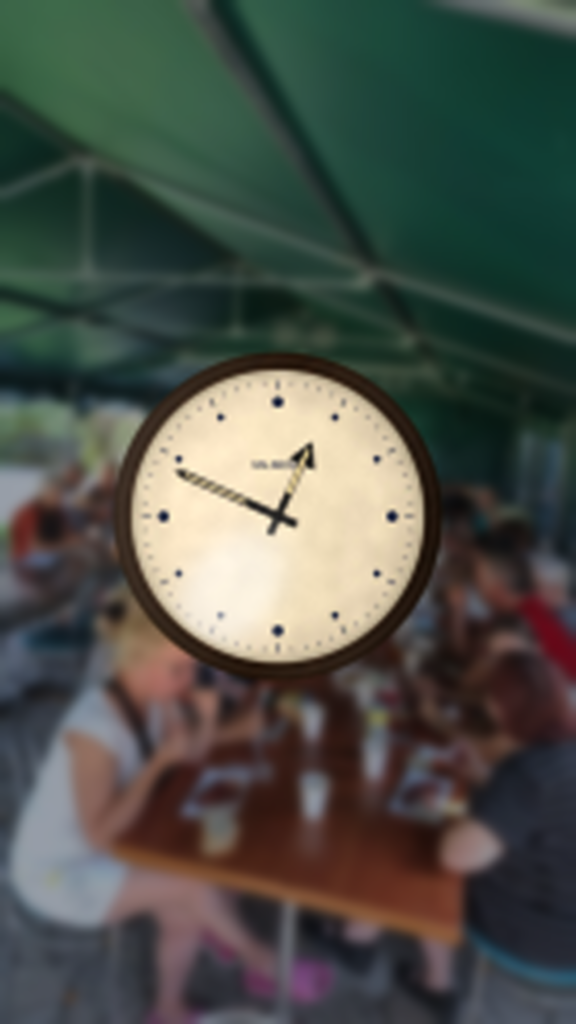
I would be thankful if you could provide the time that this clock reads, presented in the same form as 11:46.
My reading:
12:49
